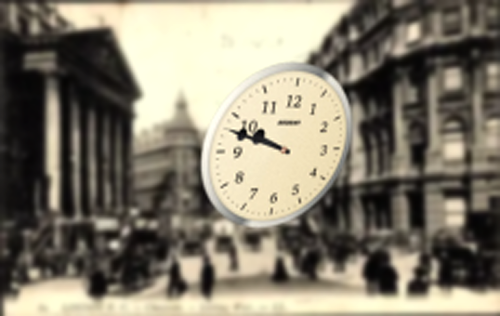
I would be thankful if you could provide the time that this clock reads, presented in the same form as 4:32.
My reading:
9:48
